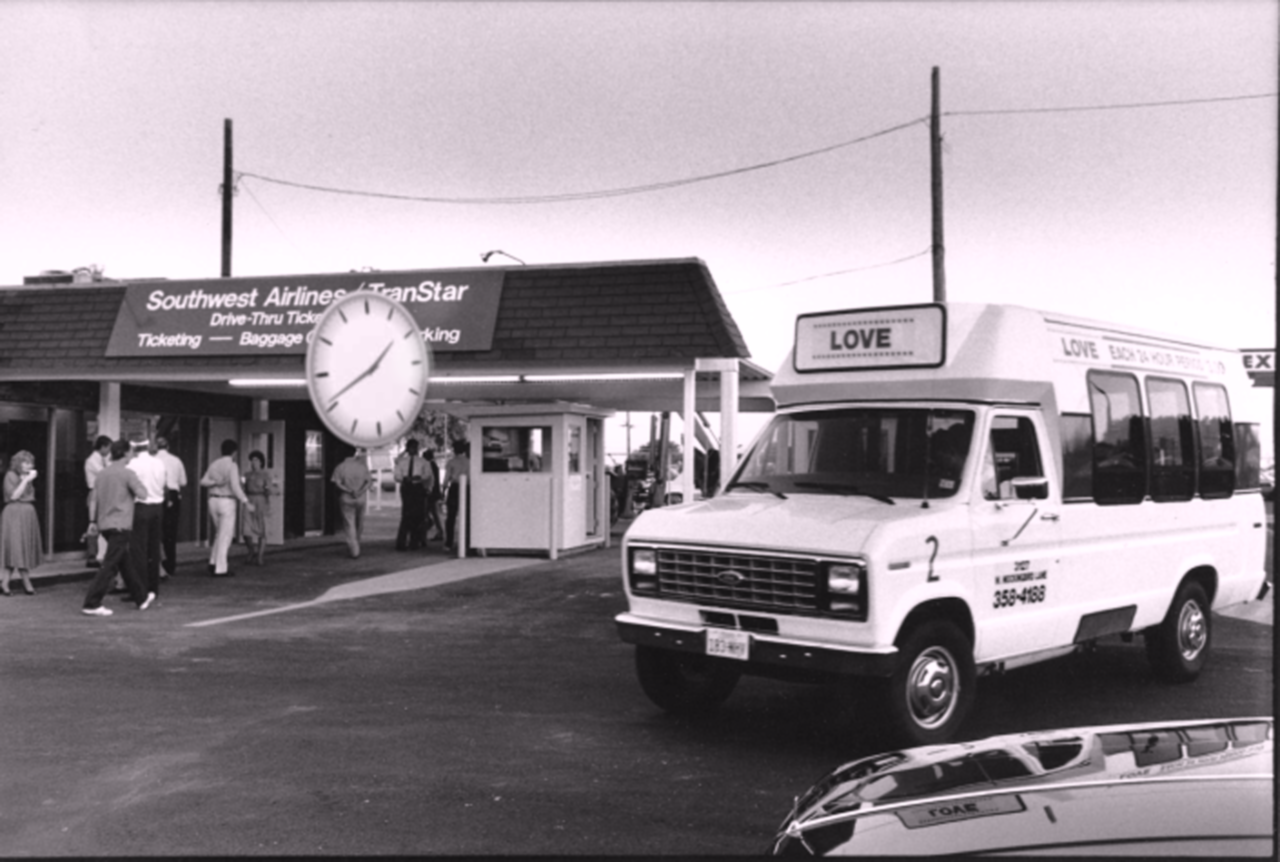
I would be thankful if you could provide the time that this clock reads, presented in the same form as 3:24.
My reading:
1:41
